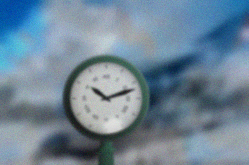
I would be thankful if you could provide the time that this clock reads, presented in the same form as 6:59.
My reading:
10:12
